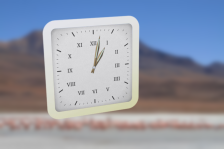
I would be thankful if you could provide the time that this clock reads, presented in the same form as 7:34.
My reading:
1:02
